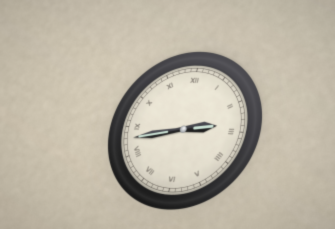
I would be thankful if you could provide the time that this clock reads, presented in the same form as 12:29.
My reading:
2:43
